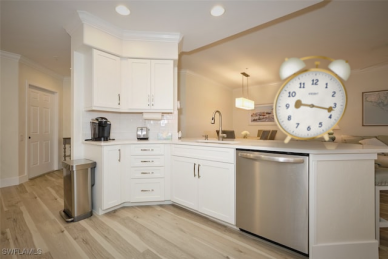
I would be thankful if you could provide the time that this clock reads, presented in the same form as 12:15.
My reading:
9:17
